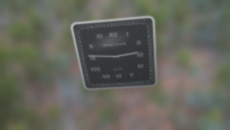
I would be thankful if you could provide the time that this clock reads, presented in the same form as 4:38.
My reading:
2:46
